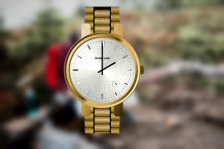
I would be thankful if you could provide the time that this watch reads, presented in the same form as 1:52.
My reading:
2:00
